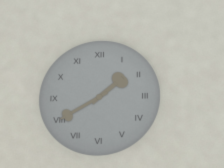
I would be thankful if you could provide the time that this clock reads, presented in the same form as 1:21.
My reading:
1:40
